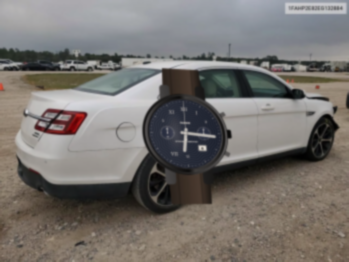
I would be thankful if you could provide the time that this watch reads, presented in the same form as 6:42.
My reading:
6:16
